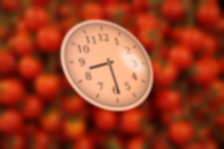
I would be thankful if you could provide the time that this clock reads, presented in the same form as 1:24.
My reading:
8:29
